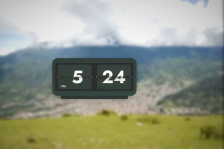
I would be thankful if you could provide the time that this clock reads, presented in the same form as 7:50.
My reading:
5:24
